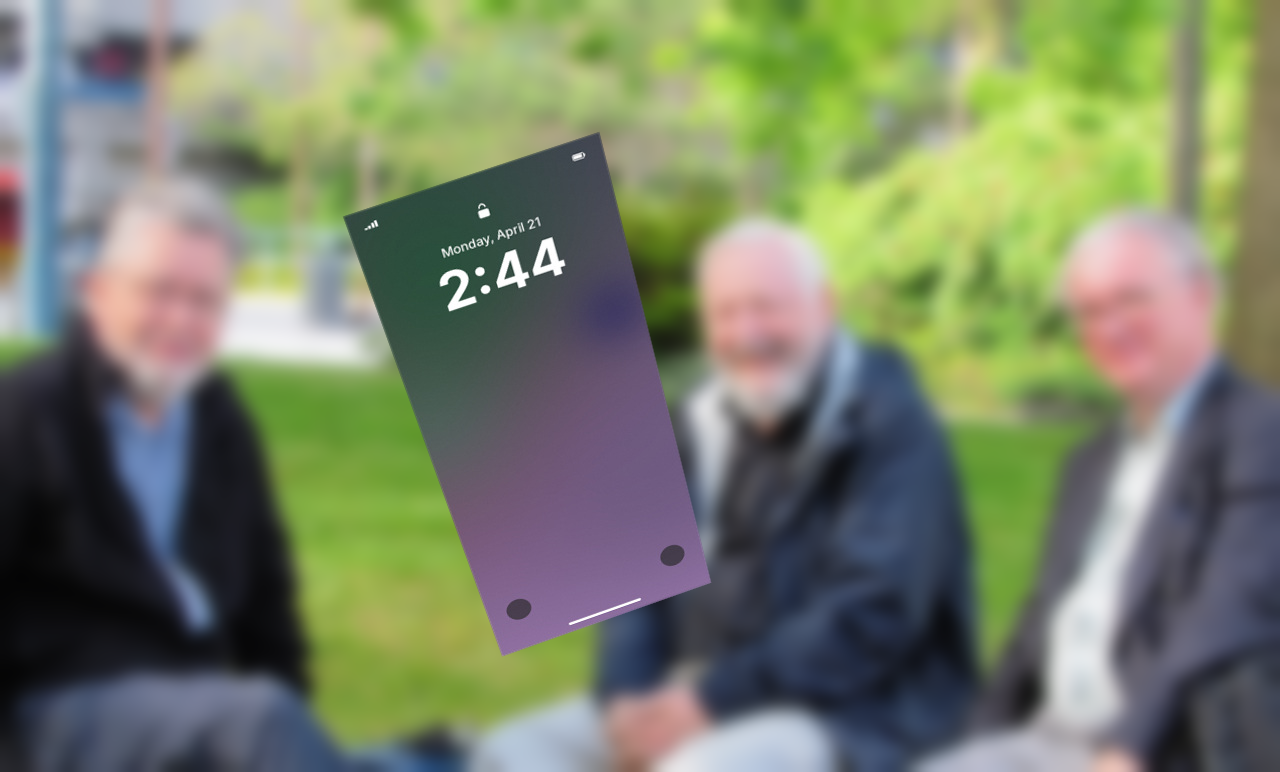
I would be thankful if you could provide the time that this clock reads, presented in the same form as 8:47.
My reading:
2:44
